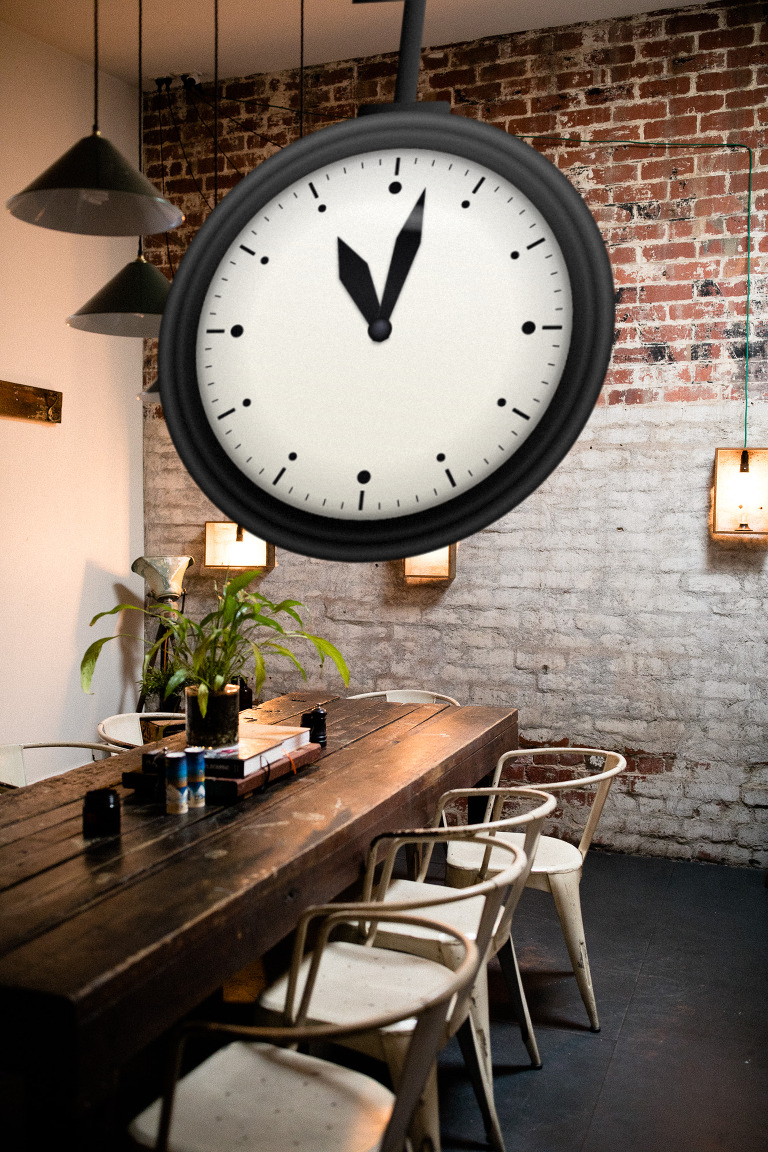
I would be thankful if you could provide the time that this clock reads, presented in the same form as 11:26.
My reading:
11:02
